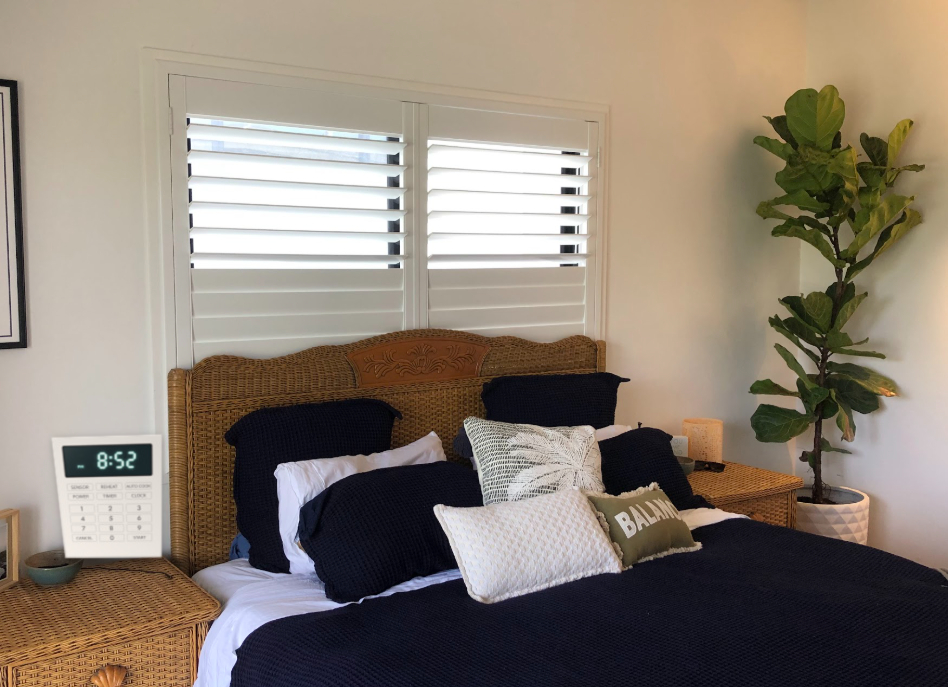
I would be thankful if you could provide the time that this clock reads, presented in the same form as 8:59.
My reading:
8:52
